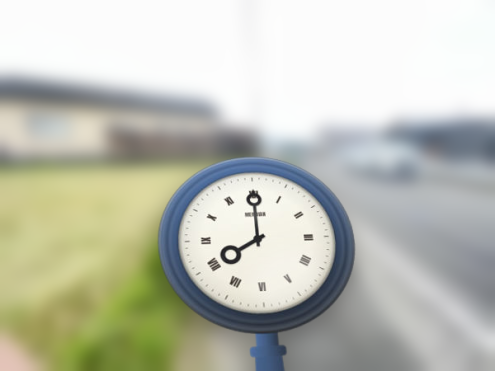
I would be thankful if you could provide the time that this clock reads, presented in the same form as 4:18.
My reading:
8:00
